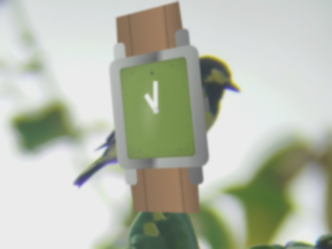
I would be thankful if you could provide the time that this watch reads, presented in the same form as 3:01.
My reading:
11:01
